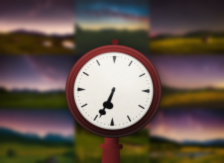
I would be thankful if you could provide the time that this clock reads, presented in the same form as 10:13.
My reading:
6:34
